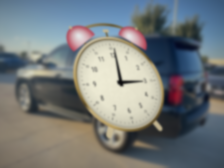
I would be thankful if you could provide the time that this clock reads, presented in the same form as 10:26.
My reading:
3:01
